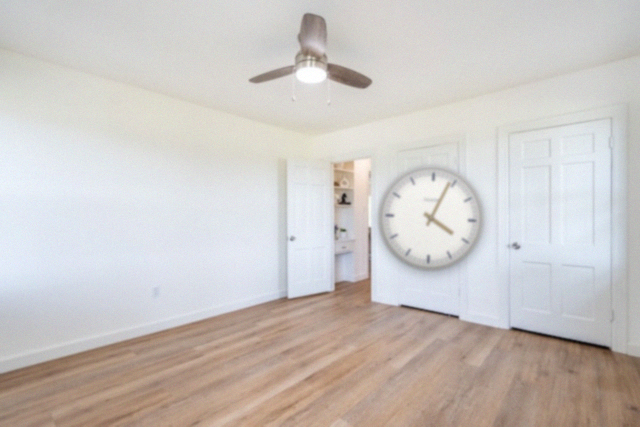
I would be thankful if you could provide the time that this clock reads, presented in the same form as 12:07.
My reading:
4:04
